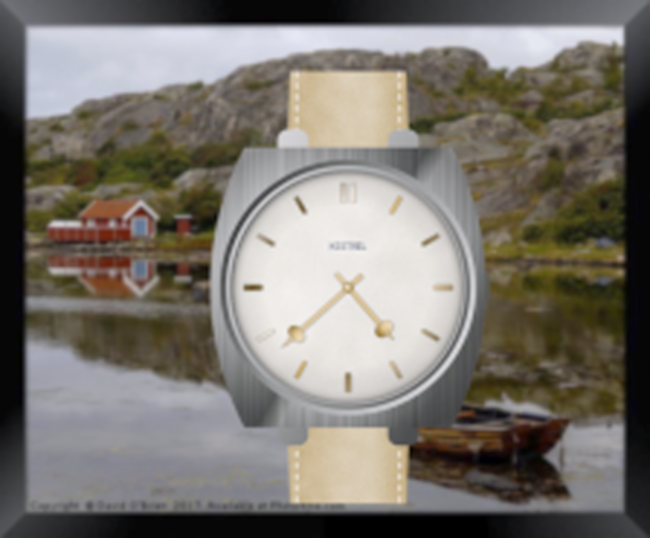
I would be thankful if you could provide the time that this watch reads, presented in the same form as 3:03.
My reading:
4:38
